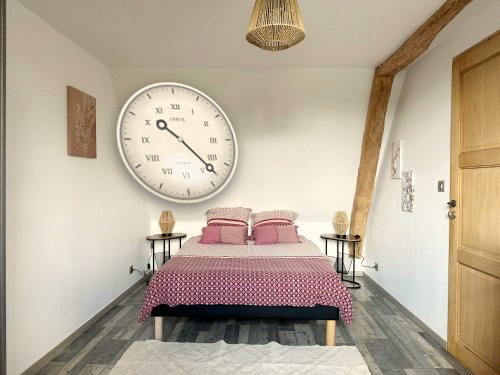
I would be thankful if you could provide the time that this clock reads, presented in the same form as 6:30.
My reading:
10:23
